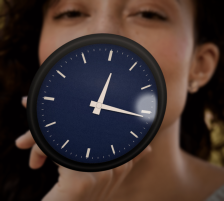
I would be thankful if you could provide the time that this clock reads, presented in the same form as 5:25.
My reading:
12:16
